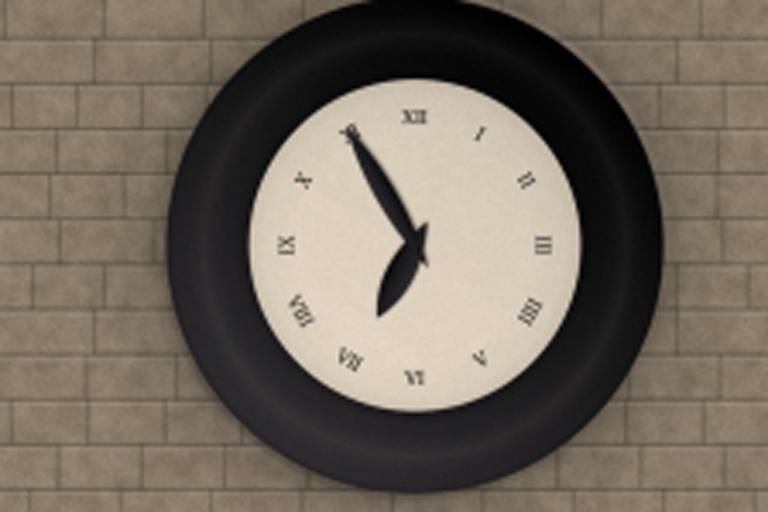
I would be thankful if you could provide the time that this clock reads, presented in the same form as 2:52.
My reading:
6:55
